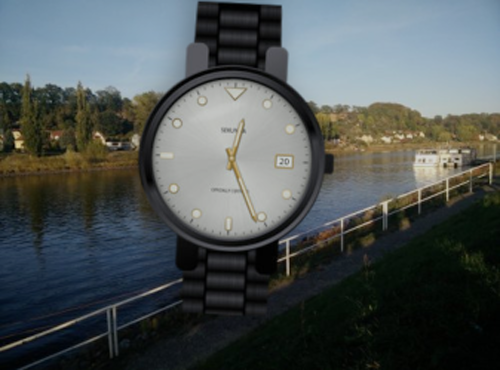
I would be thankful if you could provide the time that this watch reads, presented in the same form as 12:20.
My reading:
12:26
